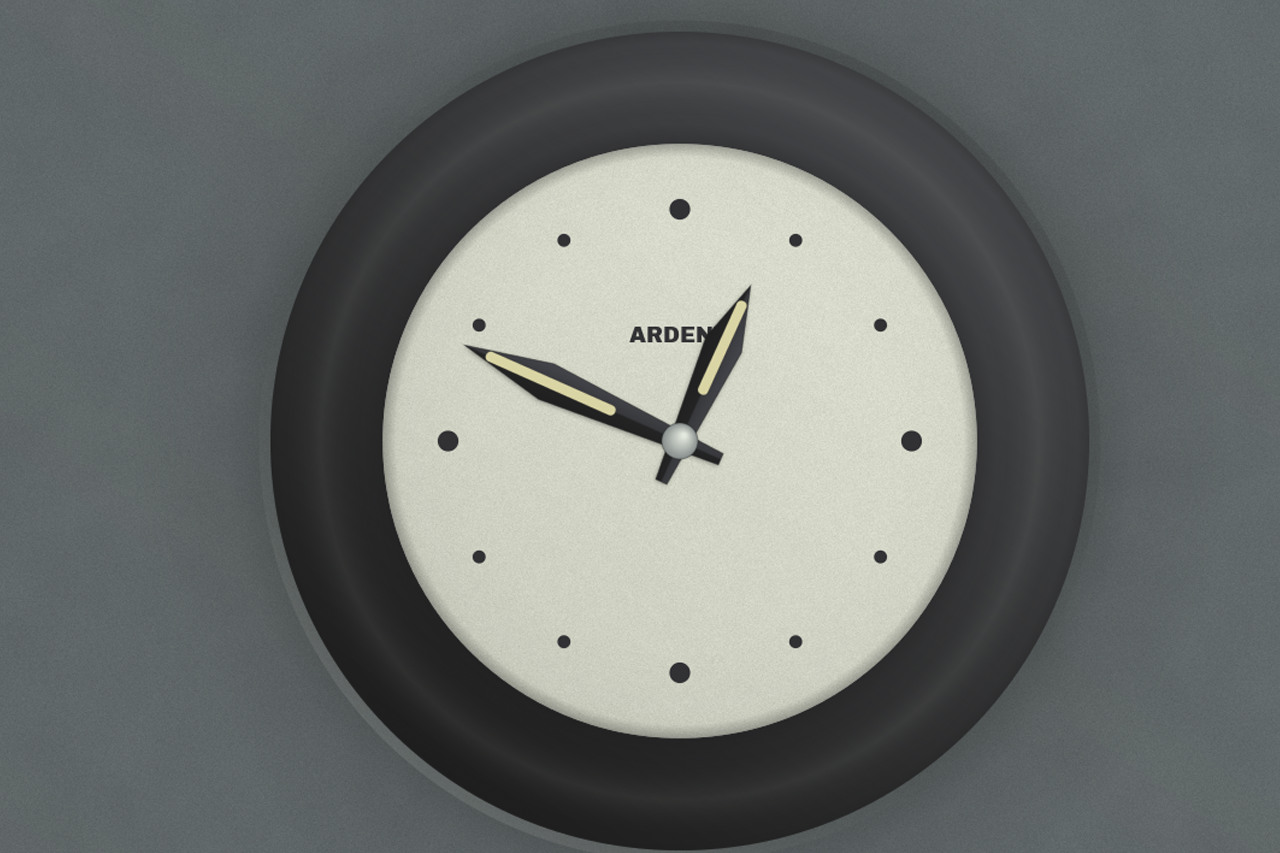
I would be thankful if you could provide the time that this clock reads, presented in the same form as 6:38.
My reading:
12:49
